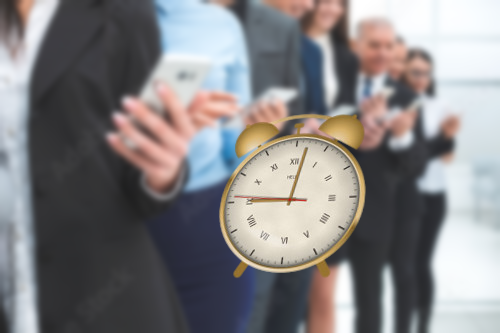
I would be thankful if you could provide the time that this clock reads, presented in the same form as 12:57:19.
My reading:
9:01:46
